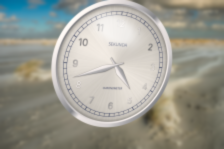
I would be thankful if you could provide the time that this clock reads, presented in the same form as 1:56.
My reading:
4:42
